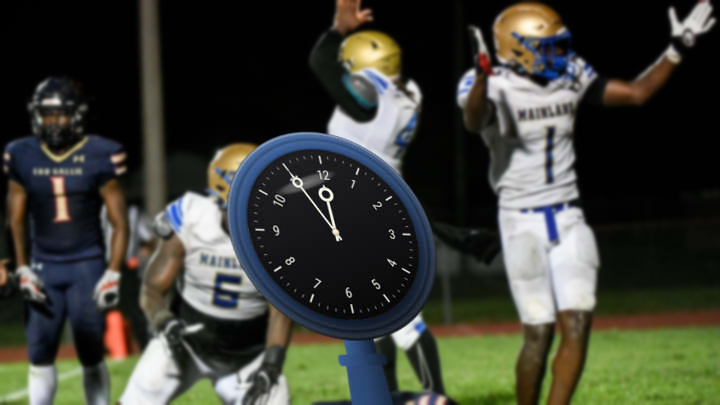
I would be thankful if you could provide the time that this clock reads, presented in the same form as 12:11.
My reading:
11:55
